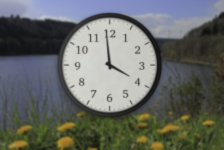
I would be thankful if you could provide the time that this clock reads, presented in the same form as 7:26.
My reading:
3:59
